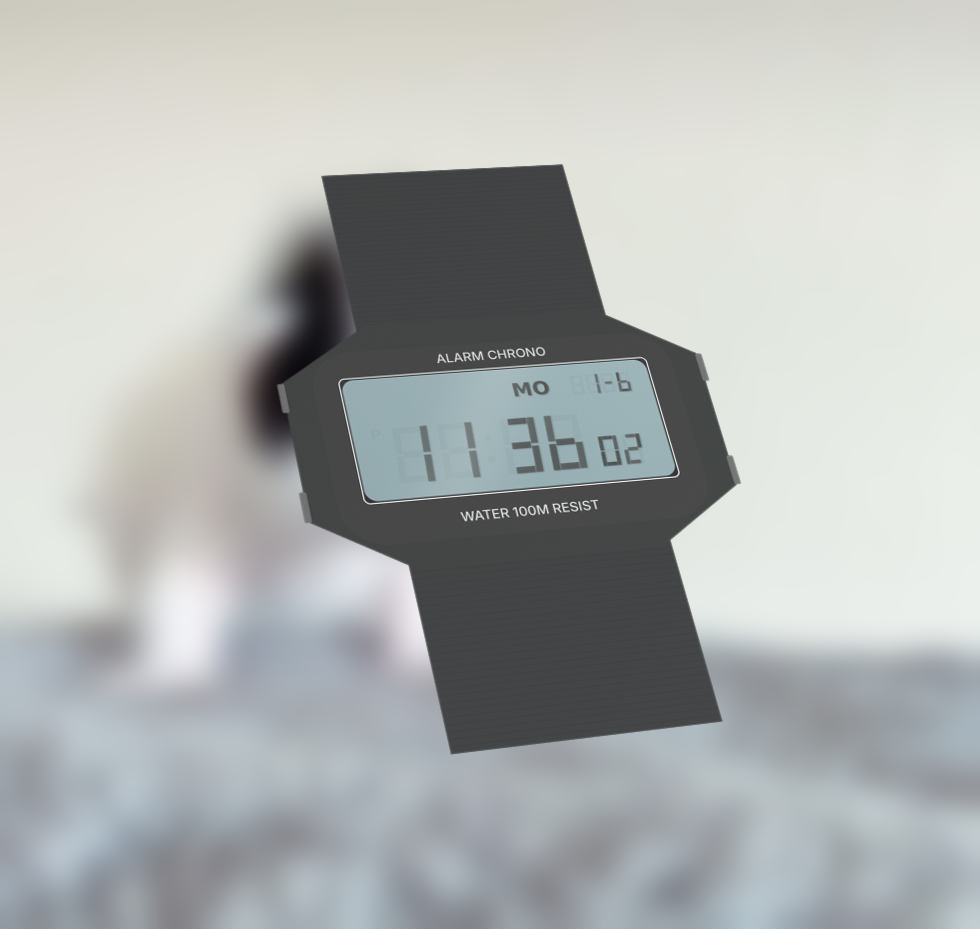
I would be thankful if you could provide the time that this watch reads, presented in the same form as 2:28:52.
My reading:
11:36:02
